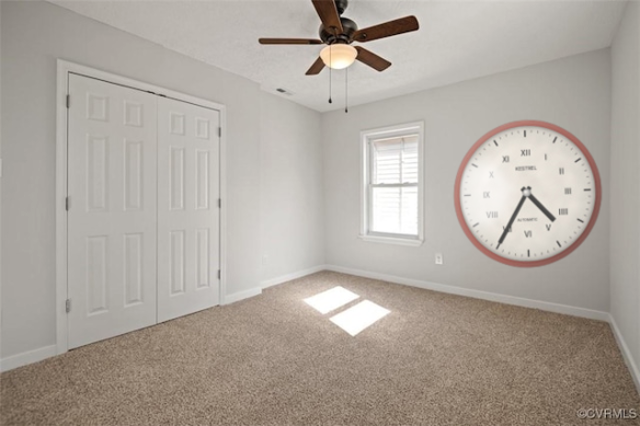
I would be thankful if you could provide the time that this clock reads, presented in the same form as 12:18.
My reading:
4:35
